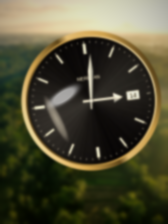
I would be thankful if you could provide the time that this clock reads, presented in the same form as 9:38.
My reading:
3:01
